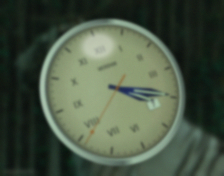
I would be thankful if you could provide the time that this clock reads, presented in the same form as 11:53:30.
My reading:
4:19:39
